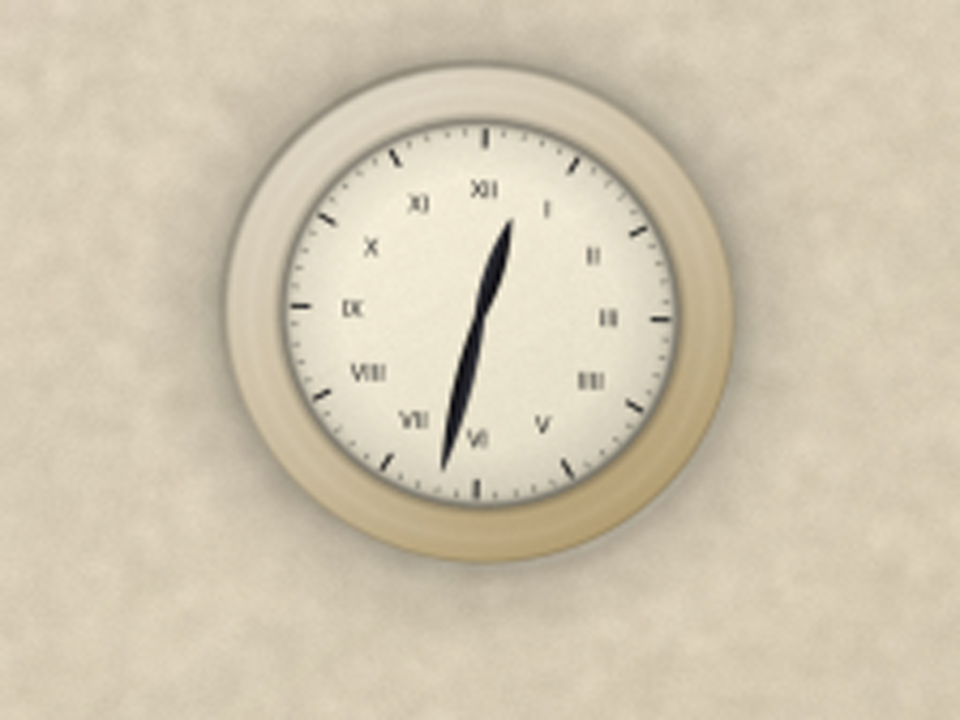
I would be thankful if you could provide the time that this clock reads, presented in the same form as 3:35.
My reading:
12:32
